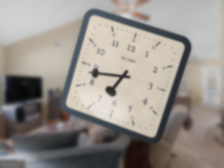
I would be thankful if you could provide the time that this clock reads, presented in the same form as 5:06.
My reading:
6:43
